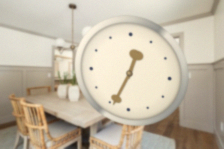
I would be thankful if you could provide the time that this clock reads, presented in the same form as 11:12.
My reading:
12:34
